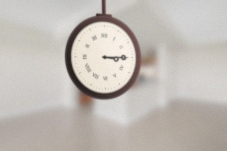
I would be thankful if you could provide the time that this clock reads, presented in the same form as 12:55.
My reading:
3:15
